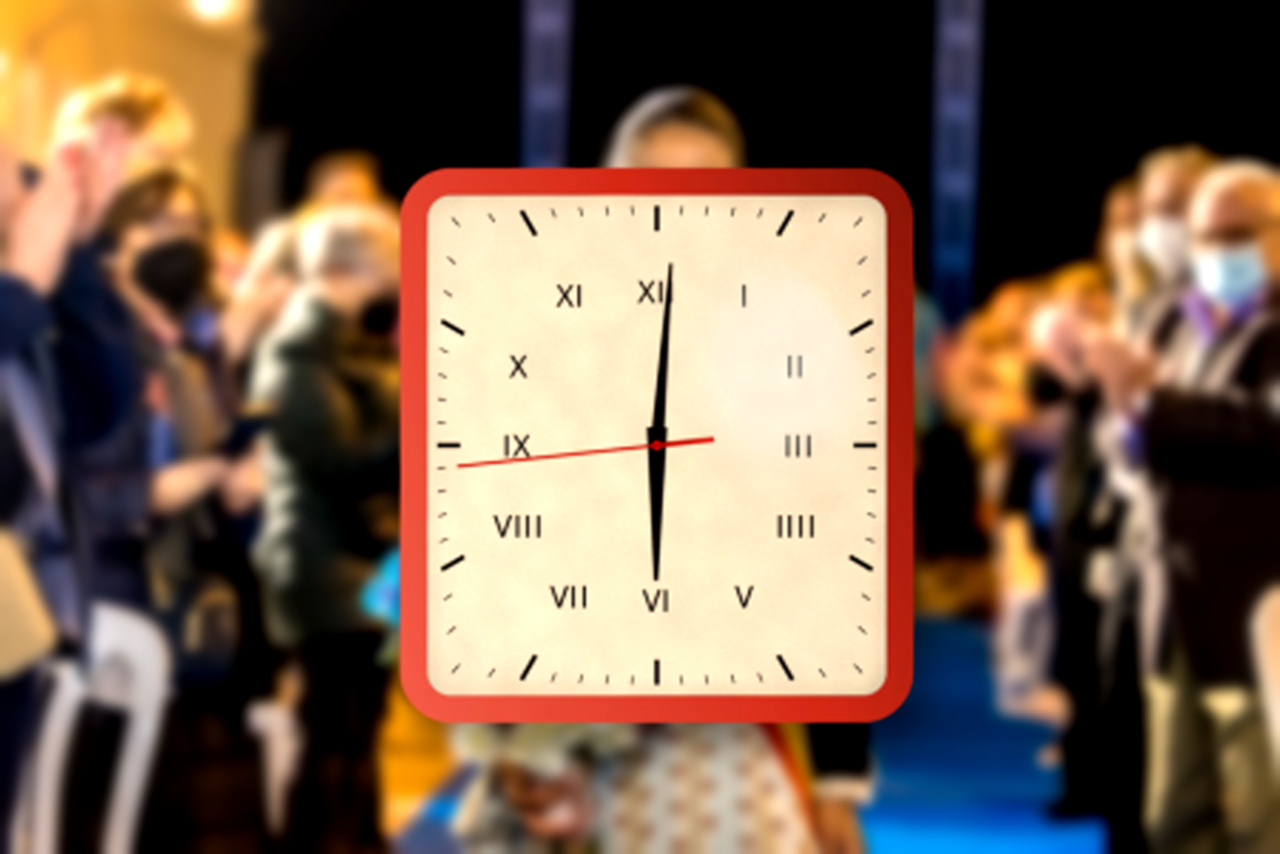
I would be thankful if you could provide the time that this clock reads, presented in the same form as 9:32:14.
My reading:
6:00:44
